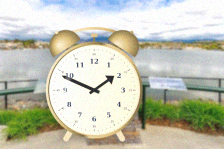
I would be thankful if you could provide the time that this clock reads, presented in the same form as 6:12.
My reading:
1:49
